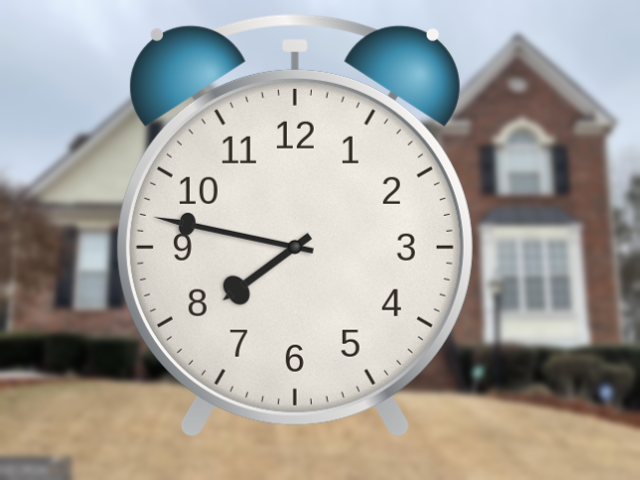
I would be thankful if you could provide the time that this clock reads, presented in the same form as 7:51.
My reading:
7:47
